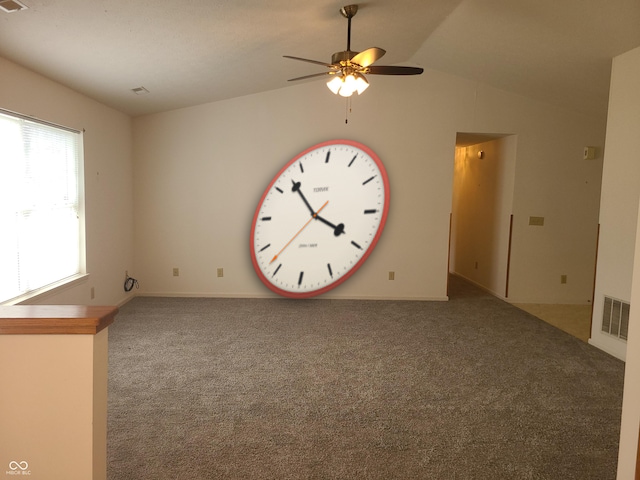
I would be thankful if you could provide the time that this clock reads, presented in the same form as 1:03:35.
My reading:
3:52:37
